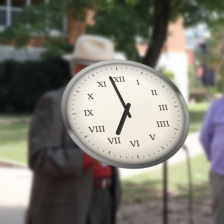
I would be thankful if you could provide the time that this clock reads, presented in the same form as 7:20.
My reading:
6:58
